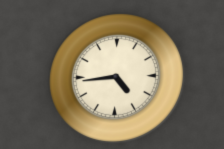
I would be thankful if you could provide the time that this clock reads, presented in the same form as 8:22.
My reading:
4:44
